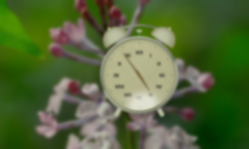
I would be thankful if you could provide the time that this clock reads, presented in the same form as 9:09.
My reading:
4:54
